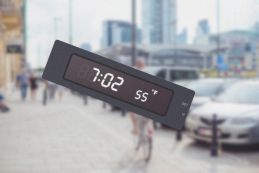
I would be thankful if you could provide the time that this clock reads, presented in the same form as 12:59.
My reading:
7:02
